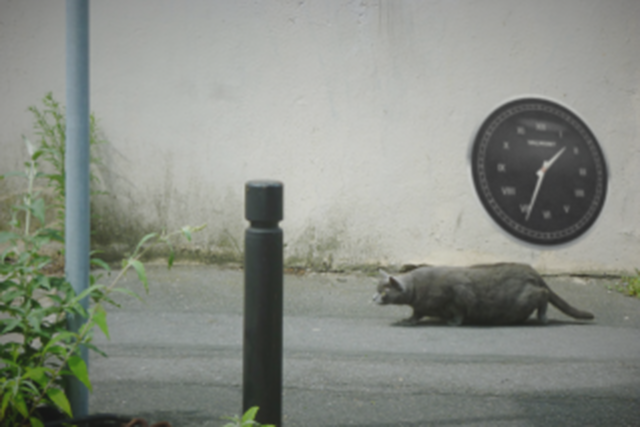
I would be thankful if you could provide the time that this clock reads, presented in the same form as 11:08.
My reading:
1:34
